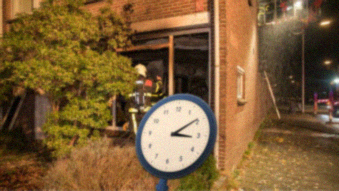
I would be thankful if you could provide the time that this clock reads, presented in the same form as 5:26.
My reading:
3:09
